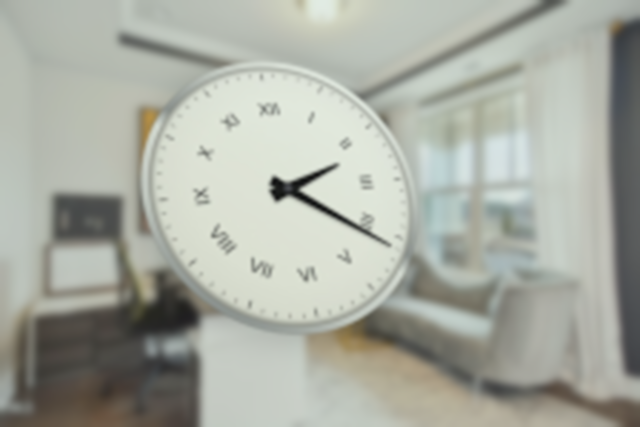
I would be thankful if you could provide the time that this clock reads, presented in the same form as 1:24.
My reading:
2:21
